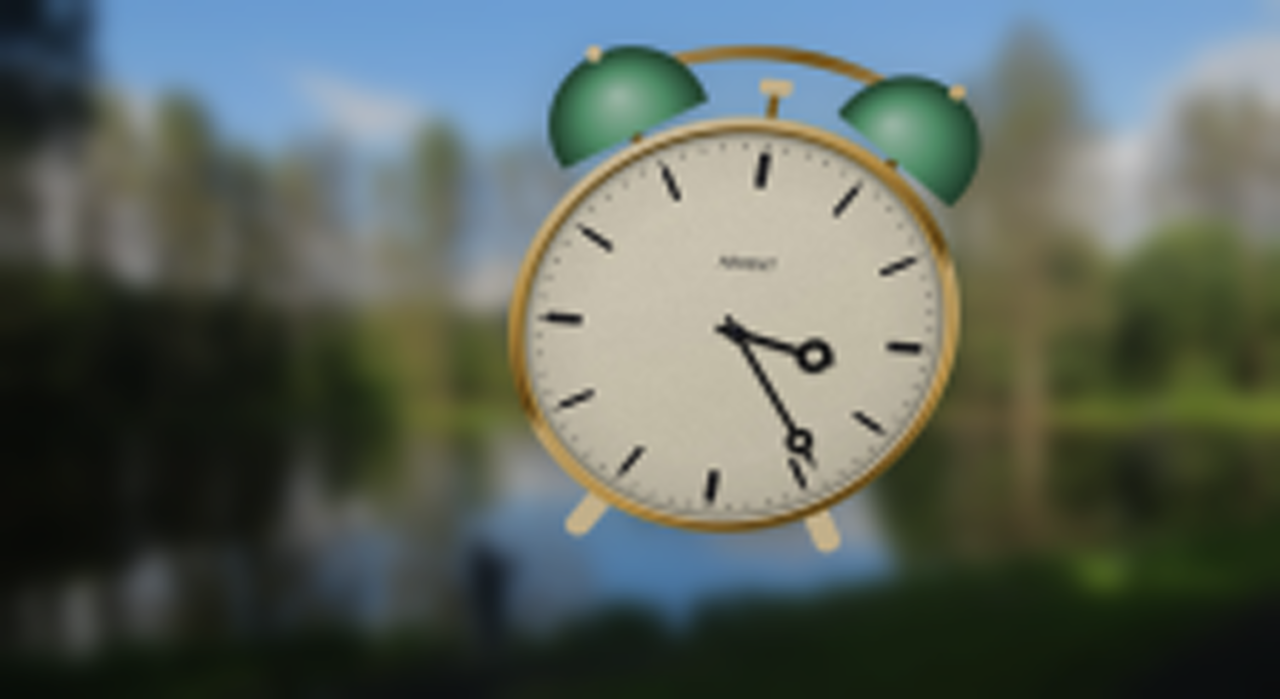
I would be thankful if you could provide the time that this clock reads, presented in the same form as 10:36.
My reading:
3:24
